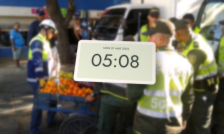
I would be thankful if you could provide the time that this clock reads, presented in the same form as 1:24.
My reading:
5:08
